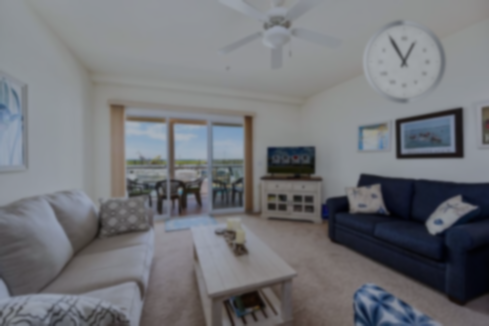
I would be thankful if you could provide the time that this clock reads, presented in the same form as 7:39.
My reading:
12:55
